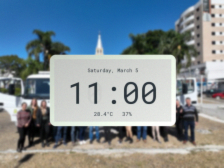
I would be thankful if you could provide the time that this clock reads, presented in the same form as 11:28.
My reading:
11:00
